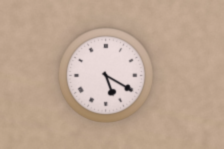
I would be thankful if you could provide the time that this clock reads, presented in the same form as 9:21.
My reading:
5:20
